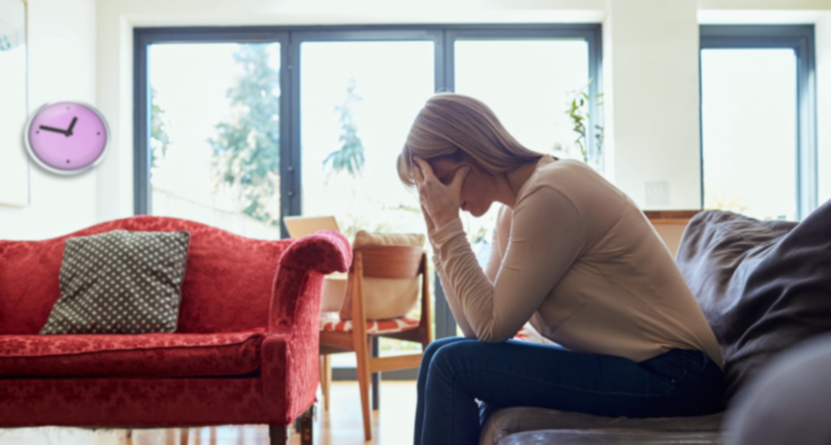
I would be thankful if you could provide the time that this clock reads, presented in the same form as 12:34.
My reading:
12:47
